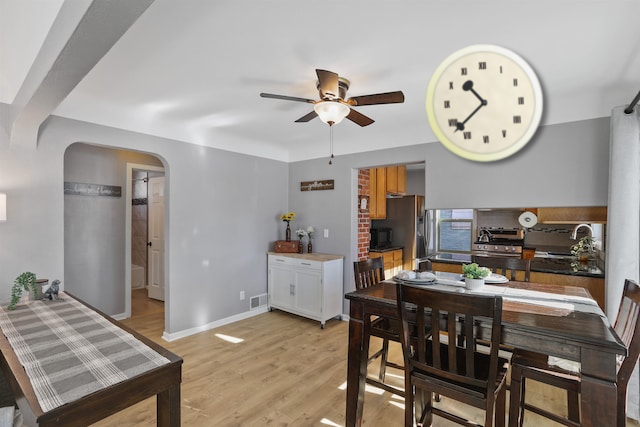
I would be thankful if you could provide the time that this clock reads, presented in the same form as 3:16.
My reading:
10:38
